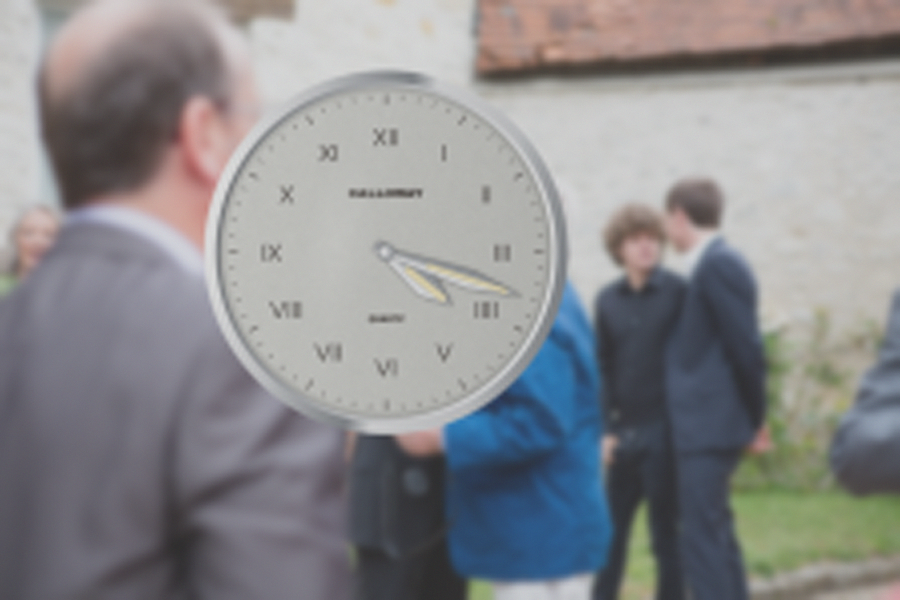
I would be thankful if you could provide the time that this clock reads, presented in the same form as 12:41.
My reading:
4:18
